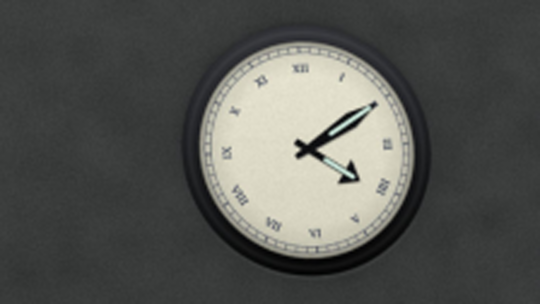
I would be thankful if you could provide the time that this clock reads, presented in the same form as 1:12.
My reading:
4:10
